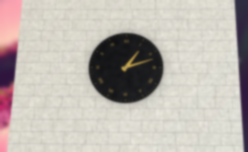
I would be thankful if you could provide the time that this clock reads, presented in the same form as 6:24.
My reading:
1:12
